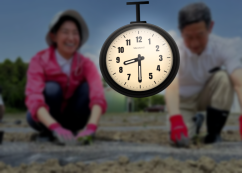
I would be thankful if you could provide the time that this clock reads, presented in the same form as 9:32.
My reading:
8:30
